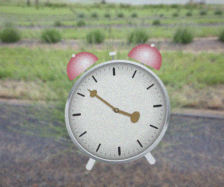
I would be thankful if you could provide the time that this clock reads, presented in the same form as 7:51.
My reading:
3:52
